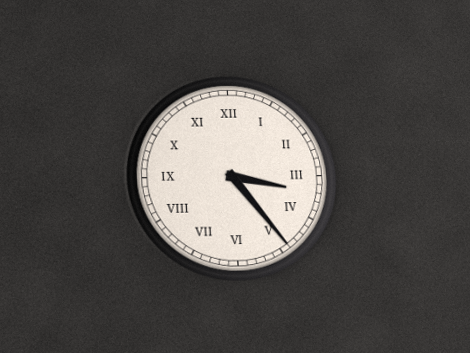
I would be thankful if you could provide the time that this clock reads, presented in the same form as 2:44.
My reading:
3:24
